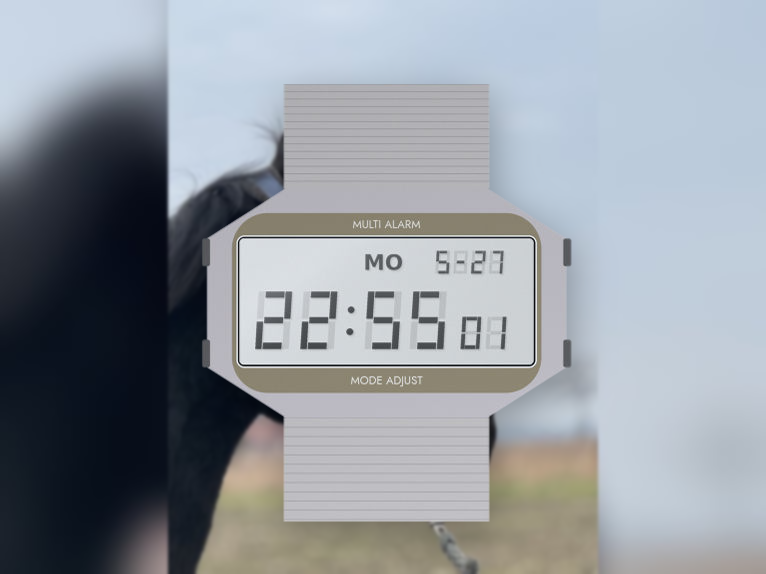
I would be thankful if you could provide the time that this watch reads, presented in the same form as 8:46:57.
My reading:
22:55:01
